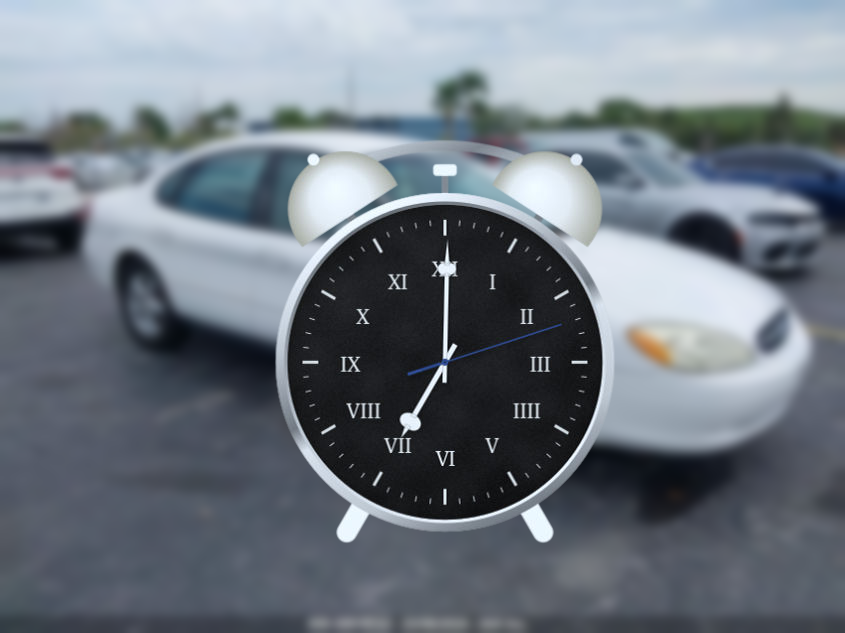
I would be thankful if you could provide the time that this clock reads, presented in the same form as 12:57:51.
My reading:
7:00:12
